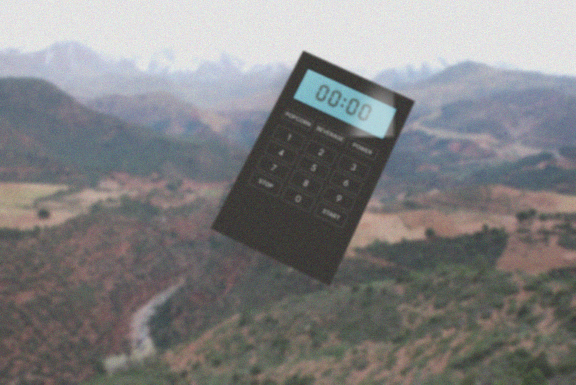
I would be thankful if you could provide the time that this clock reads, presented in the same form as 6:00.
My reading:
0:00
